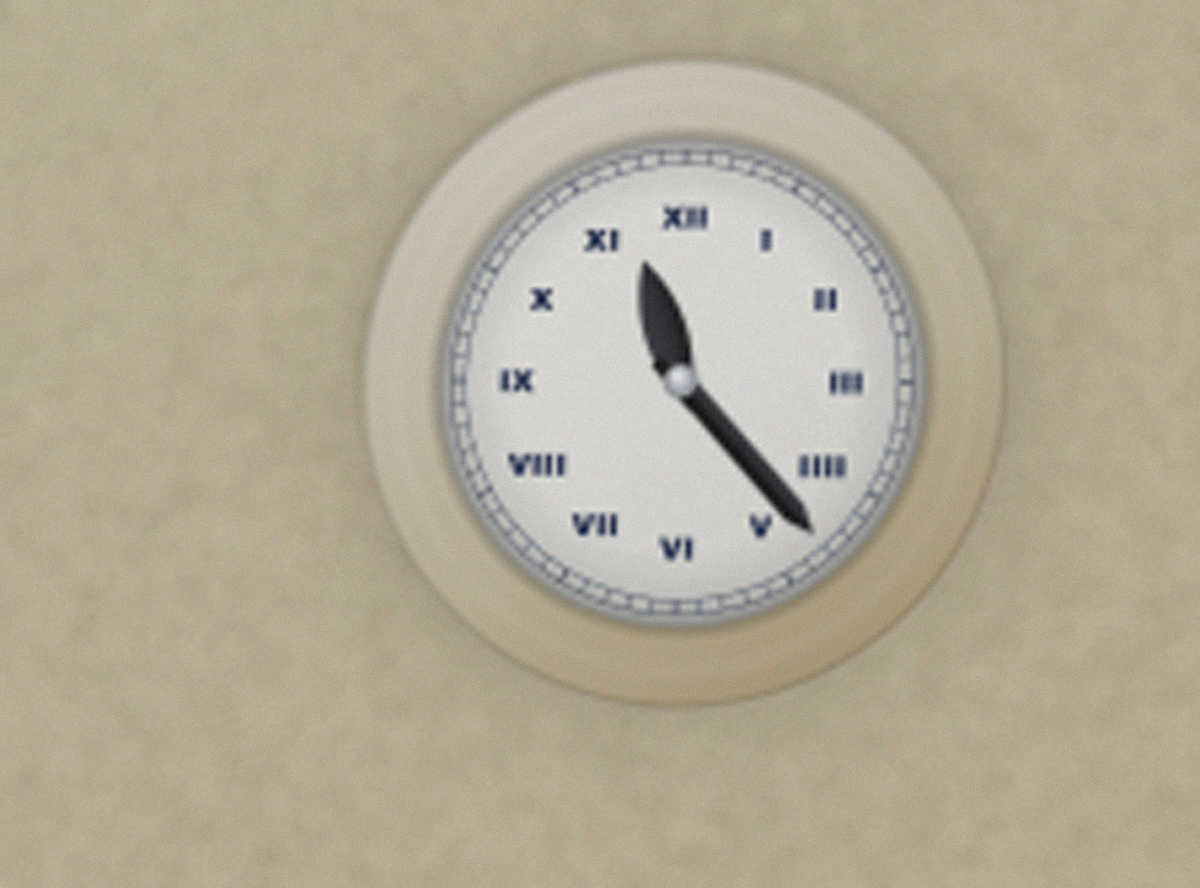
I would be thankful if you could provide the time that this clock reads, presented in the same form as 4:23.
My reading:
11:23
